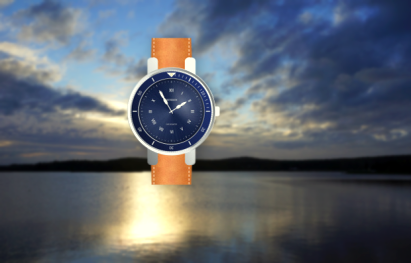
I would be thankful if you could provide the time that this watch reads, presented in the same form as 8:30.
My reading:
1:55
